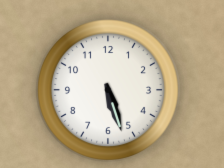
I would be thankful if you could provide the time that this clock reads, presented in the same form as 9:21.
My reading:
5:27
